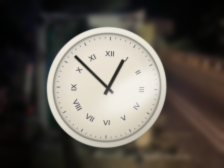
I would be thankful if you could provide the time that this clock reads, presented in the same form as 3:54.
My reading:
12:52
